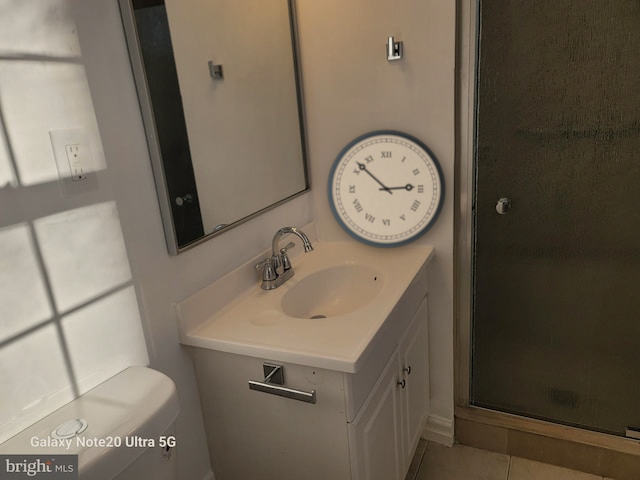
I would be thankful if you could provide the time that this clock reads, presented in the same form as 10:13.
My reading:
2:52
